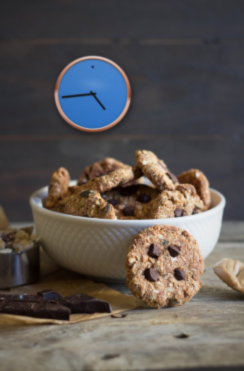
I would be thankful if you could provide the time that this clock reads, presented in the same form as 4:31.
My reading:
4:44
